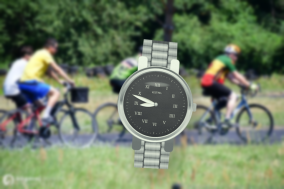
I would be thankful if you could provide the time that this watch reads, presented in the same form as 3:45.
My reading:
8:48
